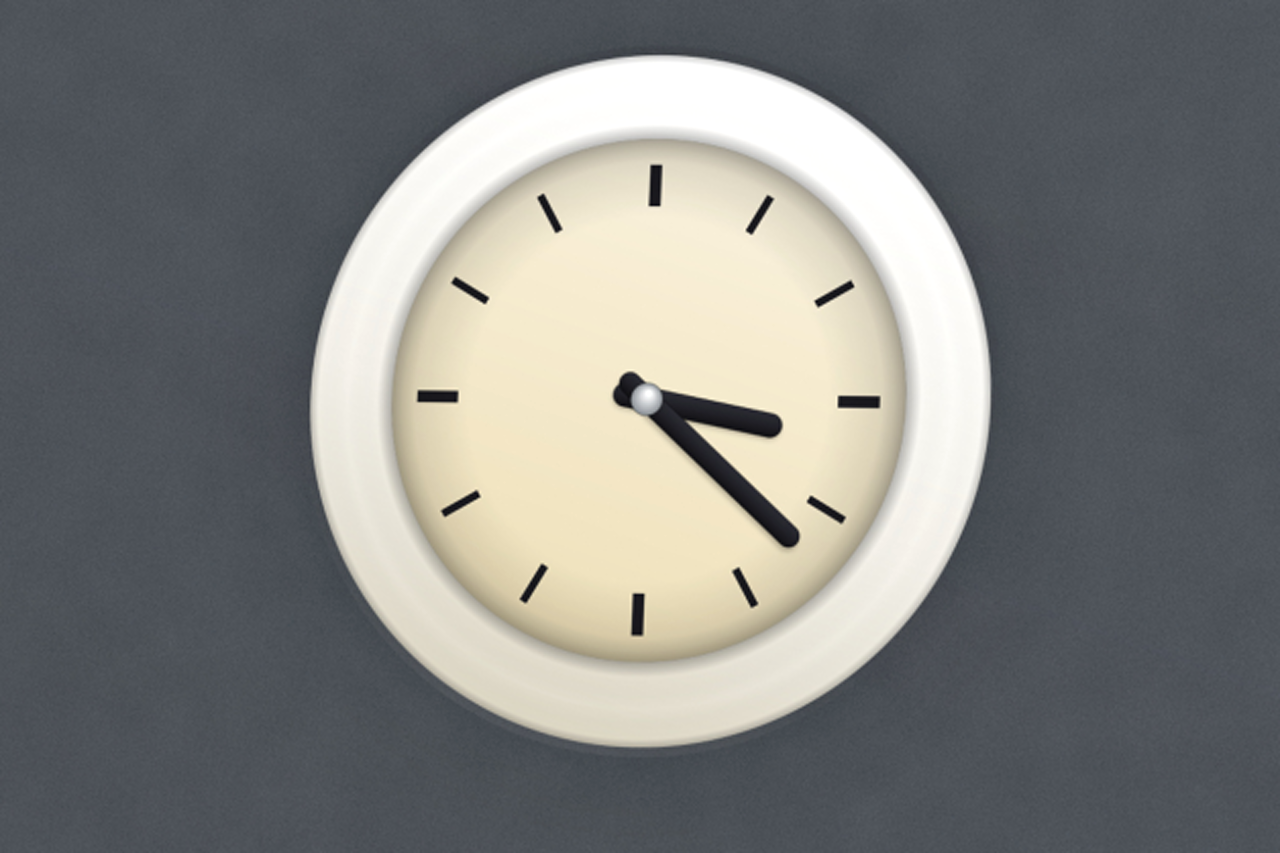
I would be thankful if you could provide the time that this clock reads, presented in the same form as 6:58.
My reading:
3:22
